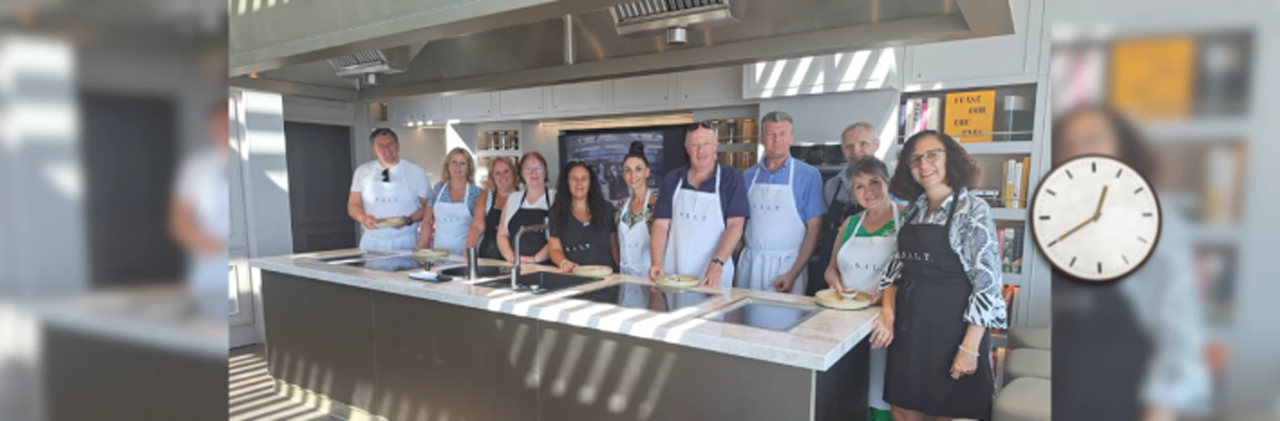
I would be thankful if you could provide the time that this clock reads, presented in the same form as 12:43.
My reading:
12:40
